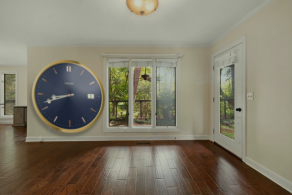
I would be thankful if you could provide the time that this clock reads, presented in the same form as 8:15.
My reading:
8:42
